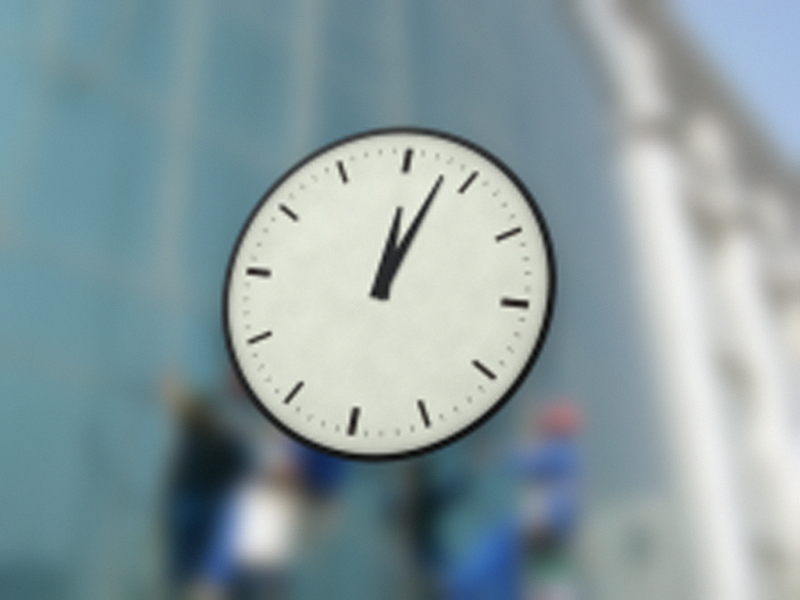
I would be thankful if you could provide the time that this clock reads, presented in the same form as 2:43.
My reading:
12:03
